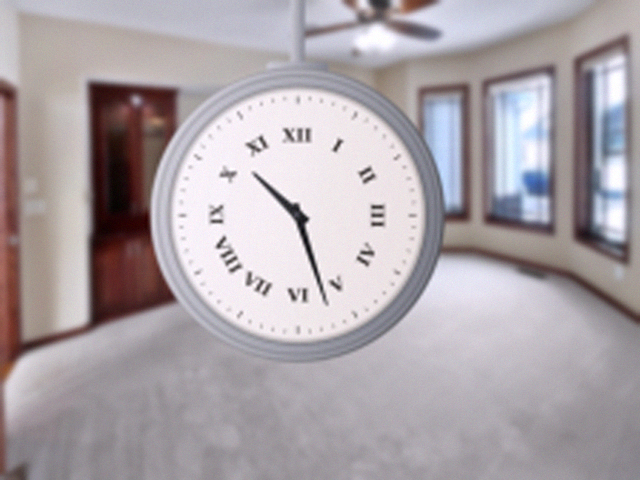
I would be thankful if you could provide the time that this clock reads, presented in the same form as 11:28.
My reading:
10:27
